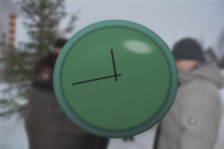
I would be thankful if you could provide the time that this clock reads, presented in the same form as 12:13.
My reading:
11:43
